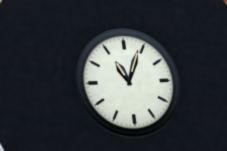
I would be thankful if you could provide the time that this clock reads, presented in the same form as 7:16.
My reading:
11:04
